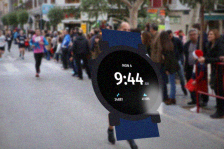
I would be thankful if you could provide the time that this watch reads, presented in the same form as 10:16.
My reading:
9:44
